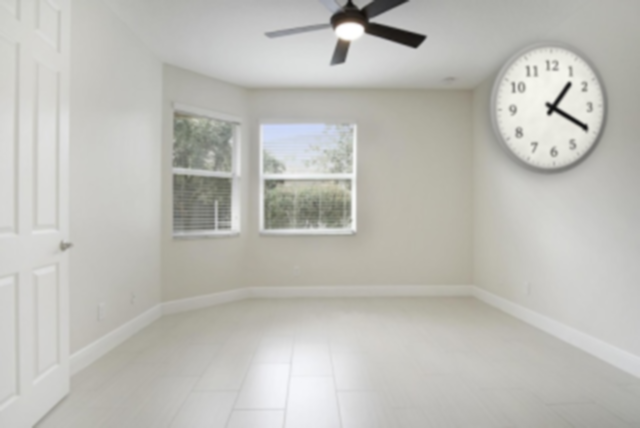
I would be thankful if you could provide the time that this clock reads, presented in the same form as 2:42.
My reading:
1:20
